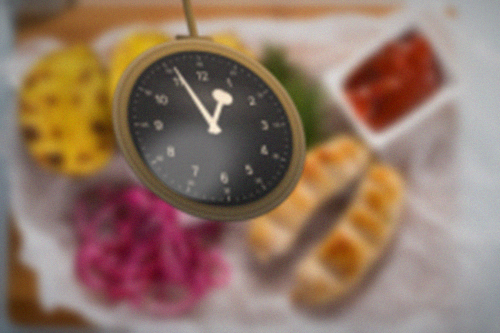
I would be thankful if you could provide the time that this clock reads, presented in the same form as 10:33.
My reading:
12:56
